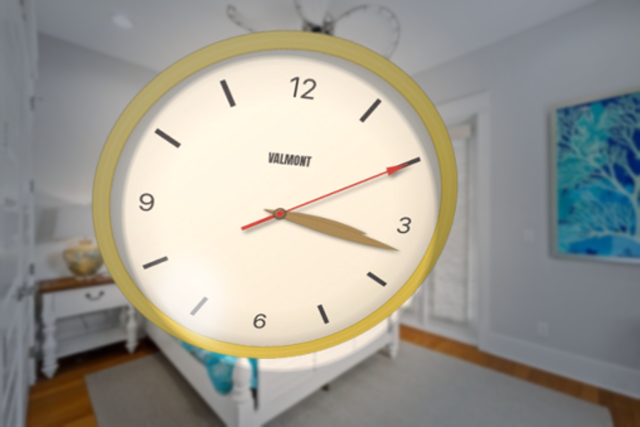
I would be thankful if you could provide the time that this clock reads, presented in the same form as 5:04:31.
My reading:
3:17:10
